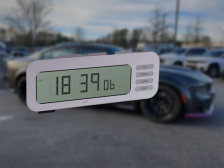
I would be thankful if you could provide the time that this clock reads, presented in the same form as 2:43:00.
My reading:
18:39:06
